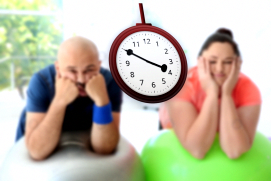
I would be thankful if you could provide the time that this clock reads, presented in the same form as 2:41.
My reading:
3:50
